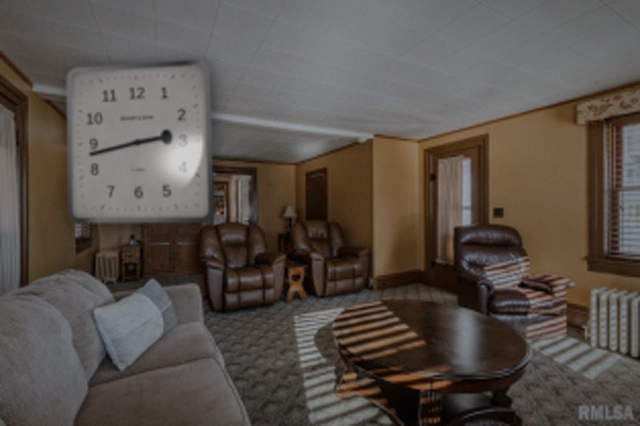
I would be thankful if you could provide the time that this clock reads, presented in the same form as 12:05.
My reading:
2:43
